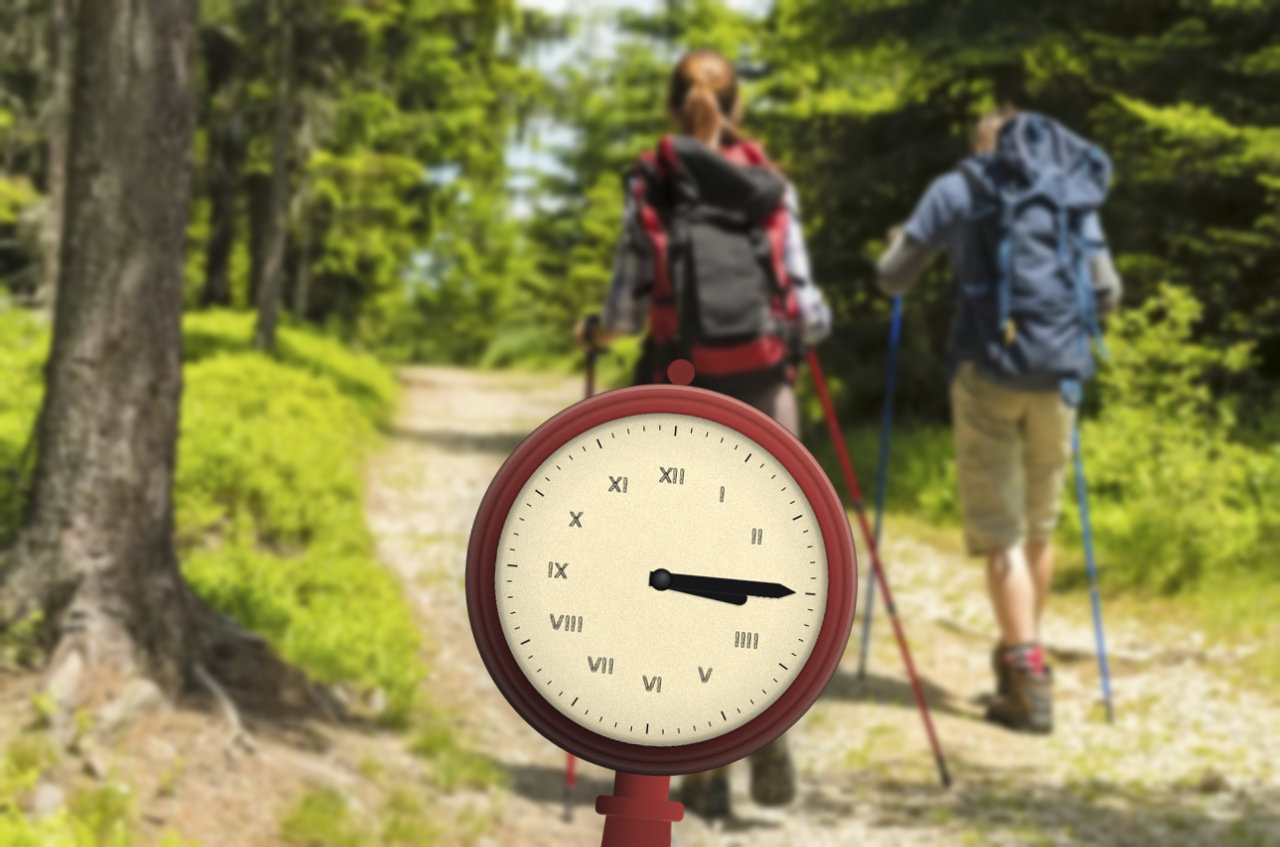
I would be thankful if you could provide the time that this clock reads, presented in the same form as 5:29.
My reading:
3:15
